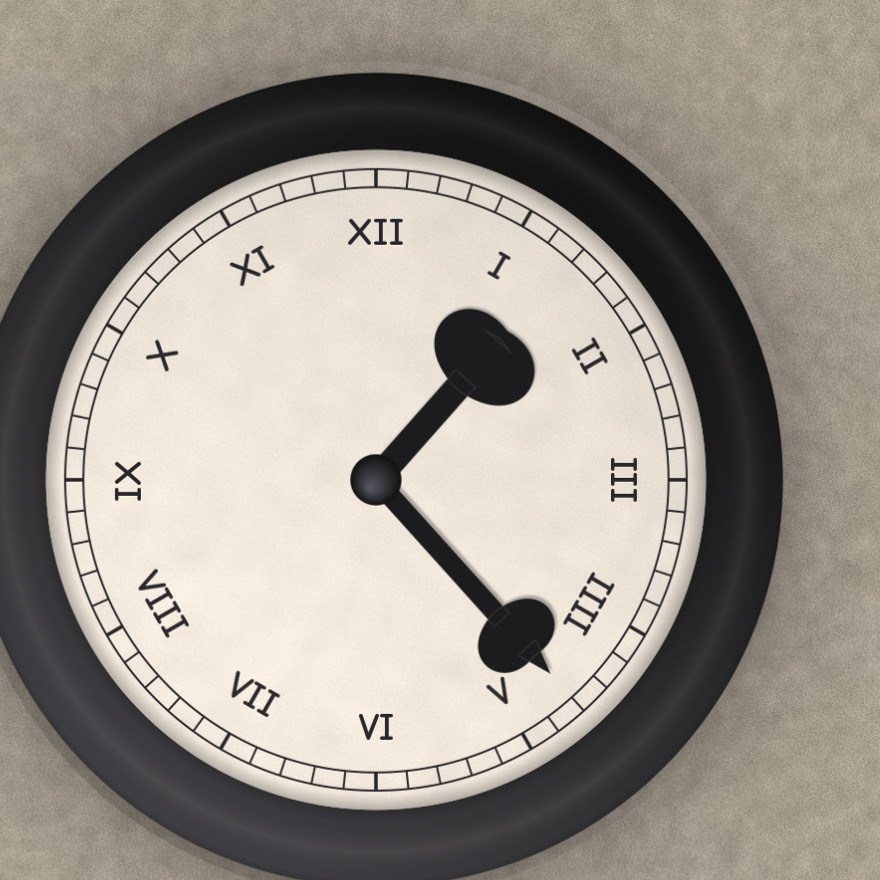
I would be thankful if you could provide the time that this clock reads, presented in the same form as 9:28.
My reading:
1:23
